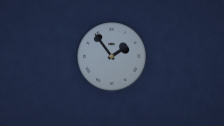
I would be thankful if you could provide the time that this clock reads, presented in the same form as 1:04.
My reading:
1:54
